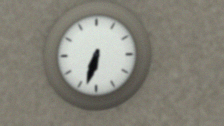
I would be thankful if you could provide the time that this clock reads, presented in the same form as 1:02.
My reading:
6:33
